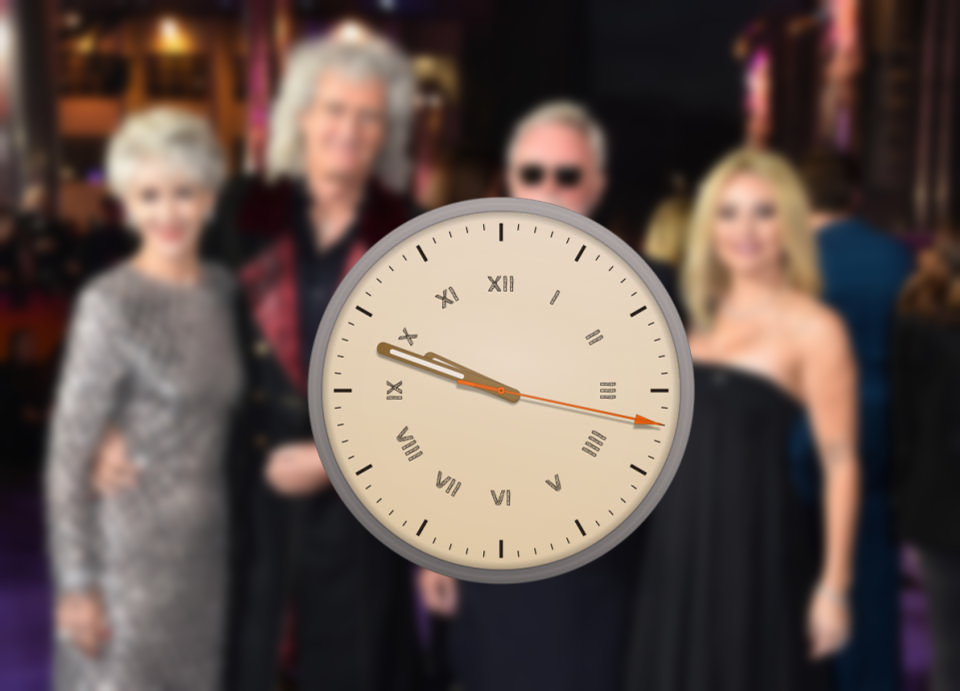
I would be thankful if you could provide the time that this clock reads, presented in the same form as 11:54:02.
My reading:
9:48:17
